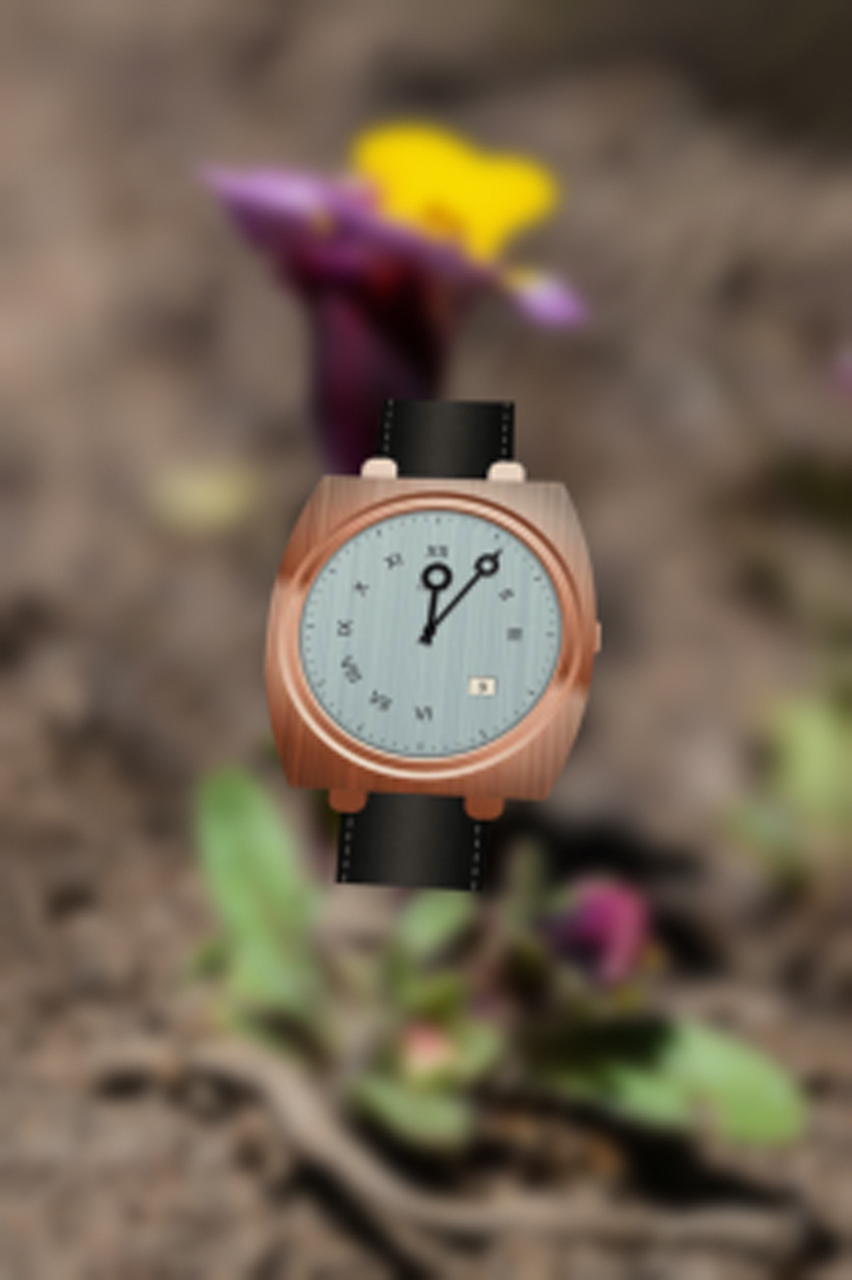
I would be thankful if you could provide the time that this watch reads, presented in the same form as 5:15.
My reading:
12:06
